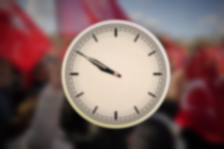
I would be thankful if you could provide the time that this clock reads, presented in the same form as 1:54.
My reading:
9:50
